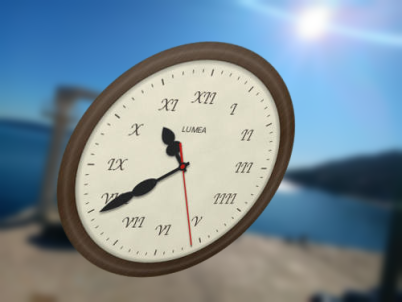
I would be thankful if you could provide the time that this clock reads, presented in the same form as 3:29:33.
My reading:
10:39:26
